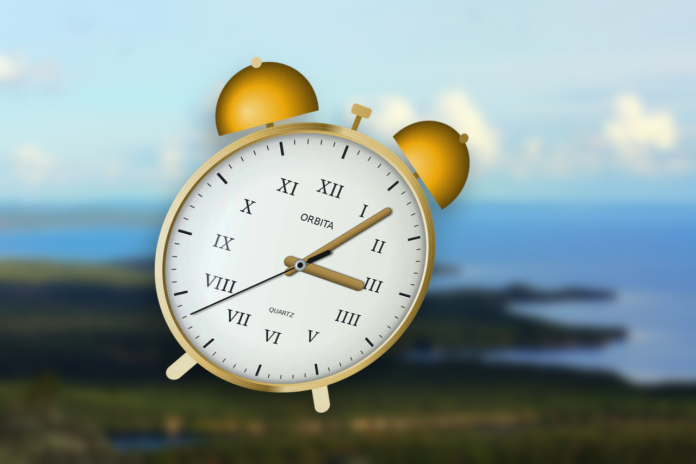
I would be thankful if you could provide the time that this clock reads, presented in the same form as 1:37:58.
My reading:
3:06:38
